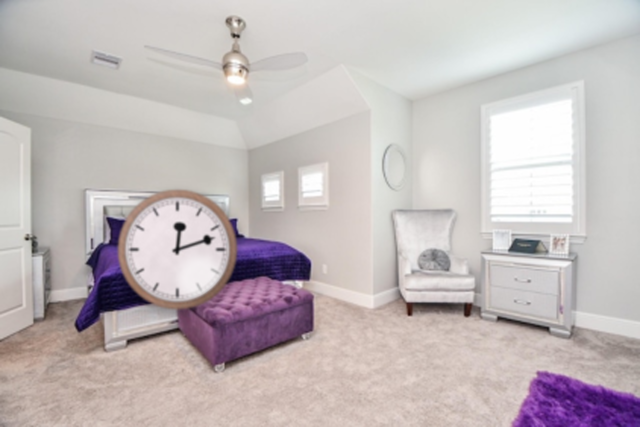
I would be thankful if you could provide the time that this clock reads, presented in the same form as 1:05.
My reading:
12:12
